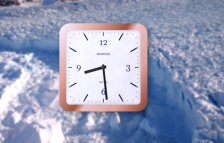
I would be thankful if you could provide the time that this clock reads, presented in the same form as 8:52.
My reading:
8:29
